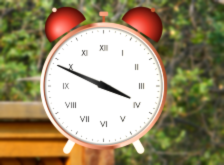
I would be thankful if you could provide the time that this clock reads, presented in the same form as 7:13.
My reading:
3:49
